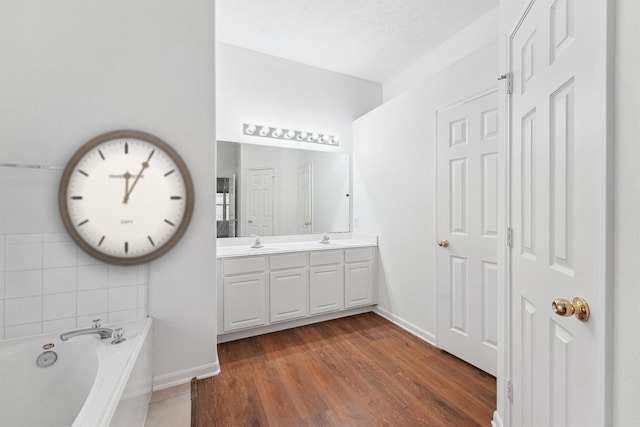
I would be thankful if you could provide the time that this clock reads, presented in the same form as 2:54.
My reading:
12:05
